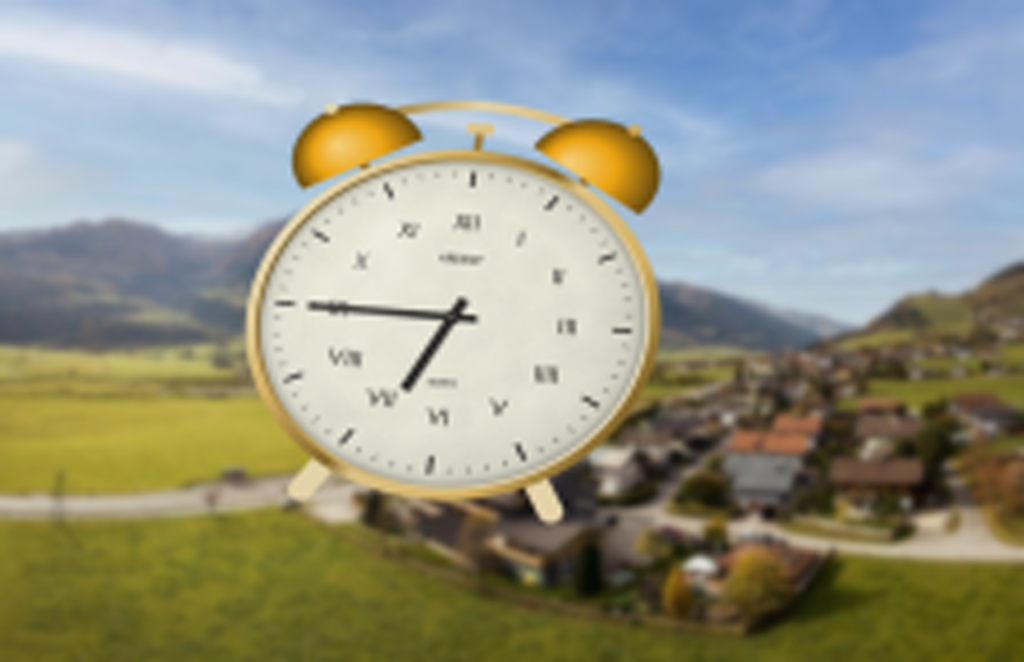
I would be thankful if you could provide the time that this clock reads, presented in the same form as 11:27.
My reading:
6:45
